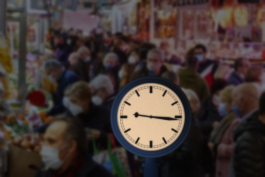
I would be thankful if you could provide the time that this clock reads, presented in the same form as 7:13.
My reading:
9:16
